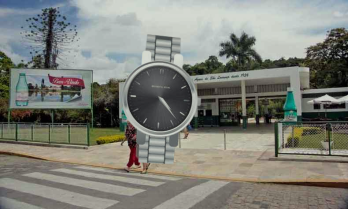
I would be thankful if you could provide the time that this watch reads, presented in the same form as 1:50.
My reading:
4:23
